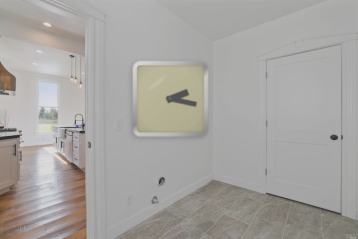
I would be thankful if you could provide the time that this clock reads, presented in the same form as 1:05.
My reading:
2:17
